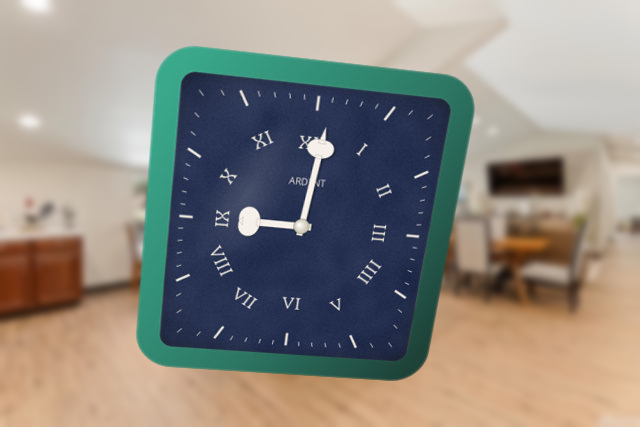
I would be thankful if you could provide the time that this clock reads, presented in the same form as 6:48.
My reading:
9:01
